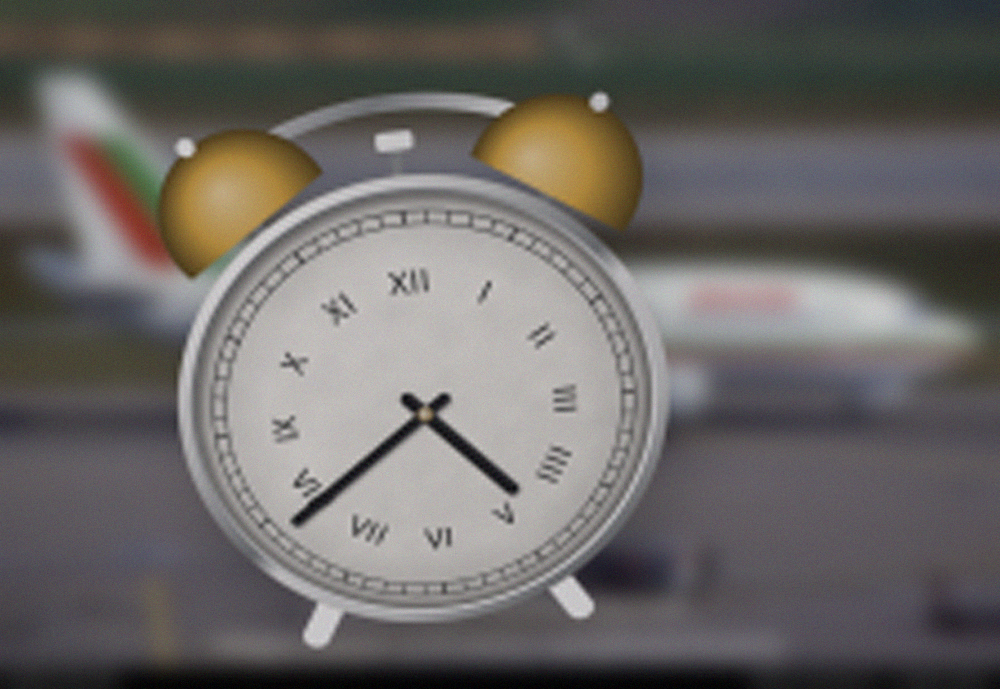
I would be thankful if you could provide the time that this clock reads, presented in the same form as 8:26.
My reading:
4:39
